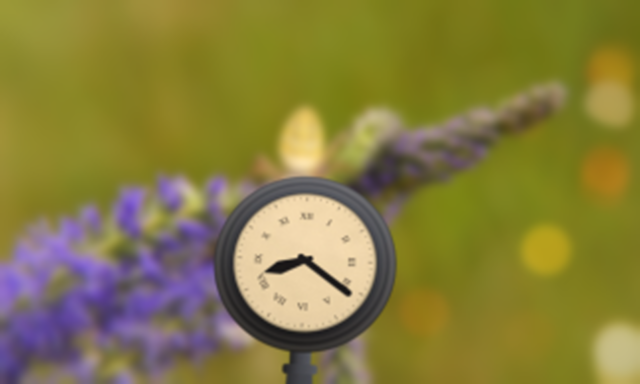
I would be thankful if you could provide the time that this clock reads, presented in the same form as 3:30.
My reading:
8:21
